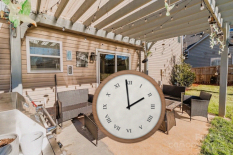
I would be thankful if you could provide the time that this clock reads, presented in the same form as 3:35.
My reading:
1:59
